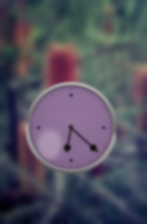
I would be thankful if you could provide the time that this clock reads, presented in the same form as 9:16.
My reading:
6:22
